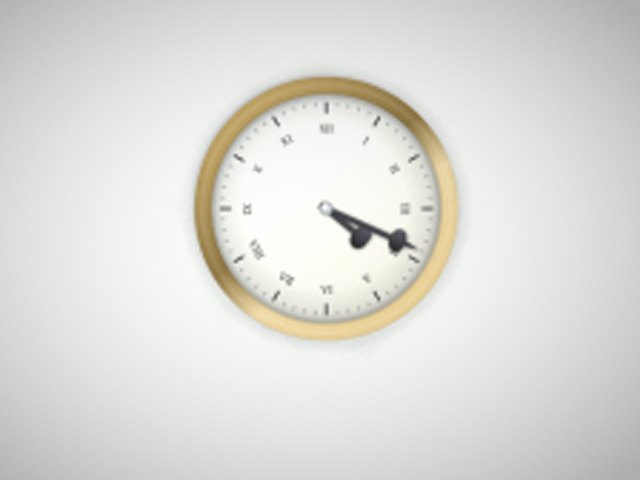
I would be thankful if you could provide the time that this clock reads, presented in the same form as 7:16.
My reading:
4:19
